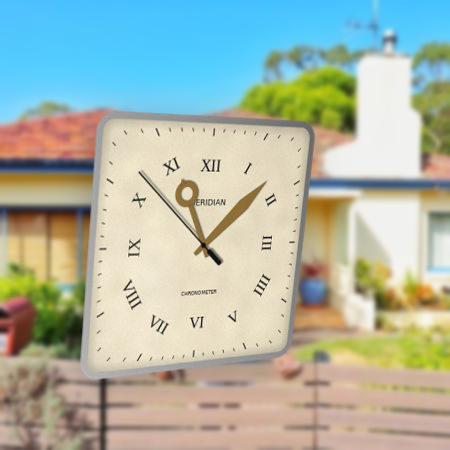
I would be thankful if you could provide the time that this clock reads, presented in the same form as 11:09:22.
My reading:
11:07:52
